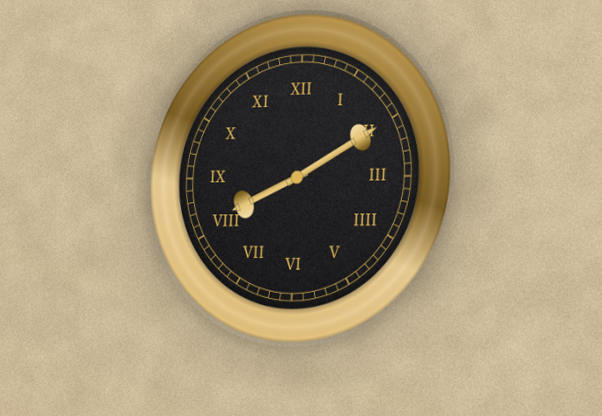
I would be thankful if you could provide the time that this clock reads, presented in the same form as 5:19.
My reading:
8:10
